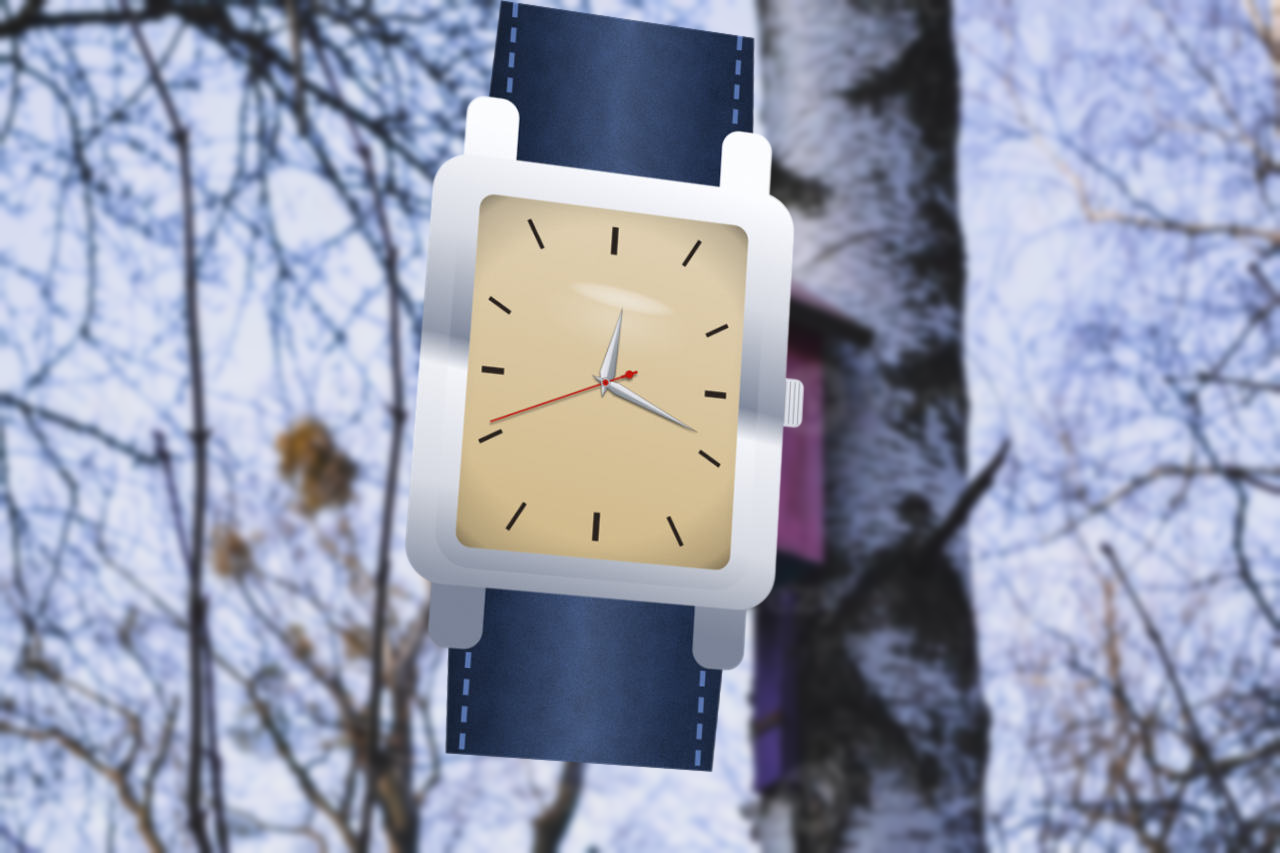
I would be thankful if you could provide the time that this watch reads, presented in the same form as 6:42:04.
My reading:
12:18:41
